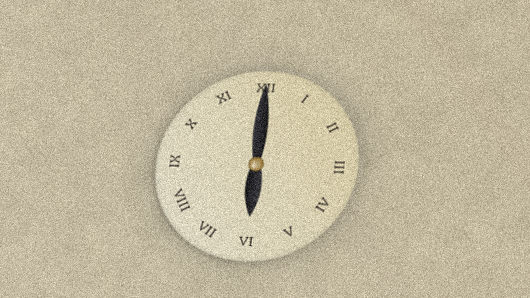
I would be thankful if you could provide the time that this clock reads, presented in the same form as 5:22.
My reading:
6:00
